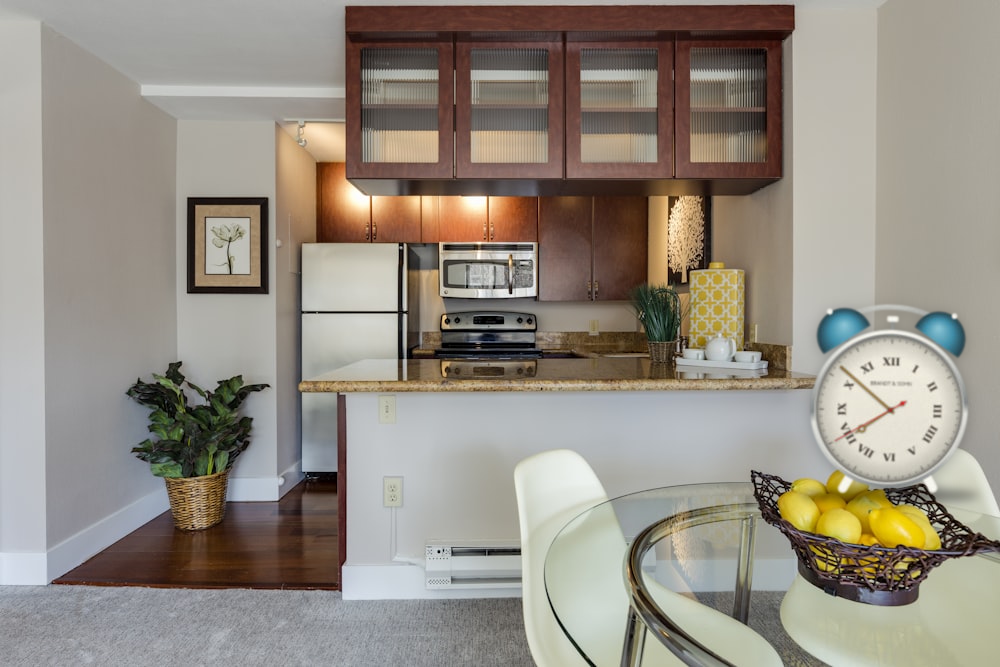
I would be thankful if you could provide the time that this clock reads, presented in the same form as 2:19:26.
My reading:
7:51:40
